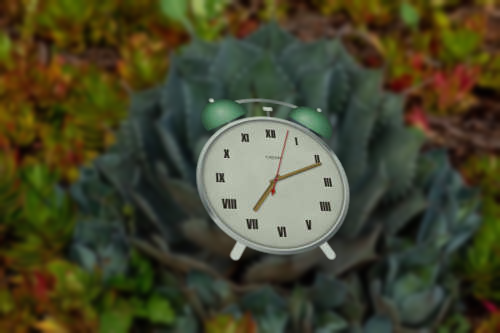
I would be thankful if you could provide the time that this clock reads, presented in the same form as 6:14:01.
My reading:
7:11:03
